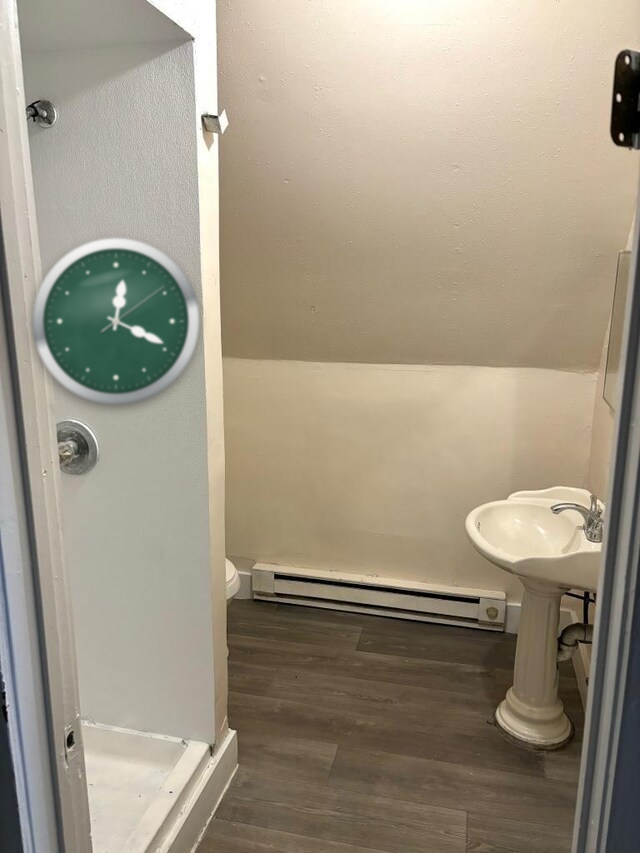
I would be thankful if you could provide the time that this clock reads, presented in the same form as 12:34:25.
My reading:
12:19:09
